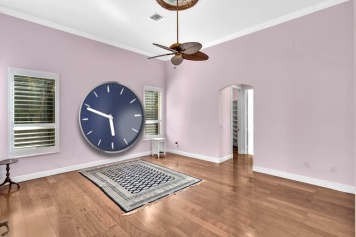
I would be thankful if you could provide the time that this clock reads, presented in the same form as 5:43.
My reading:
5:49
